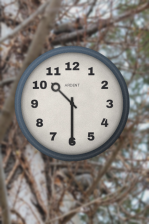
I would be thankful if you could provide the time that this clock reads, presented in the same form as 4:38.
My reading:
10:30
